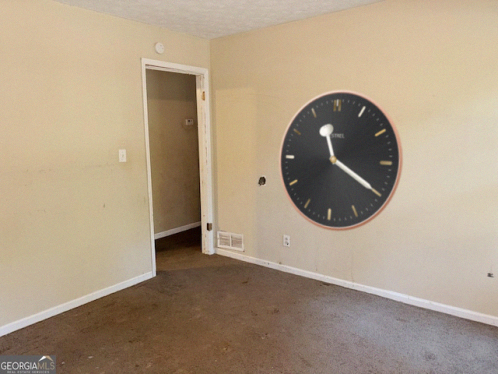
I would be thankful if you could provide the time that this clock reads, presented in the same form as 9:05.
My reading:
11:20
